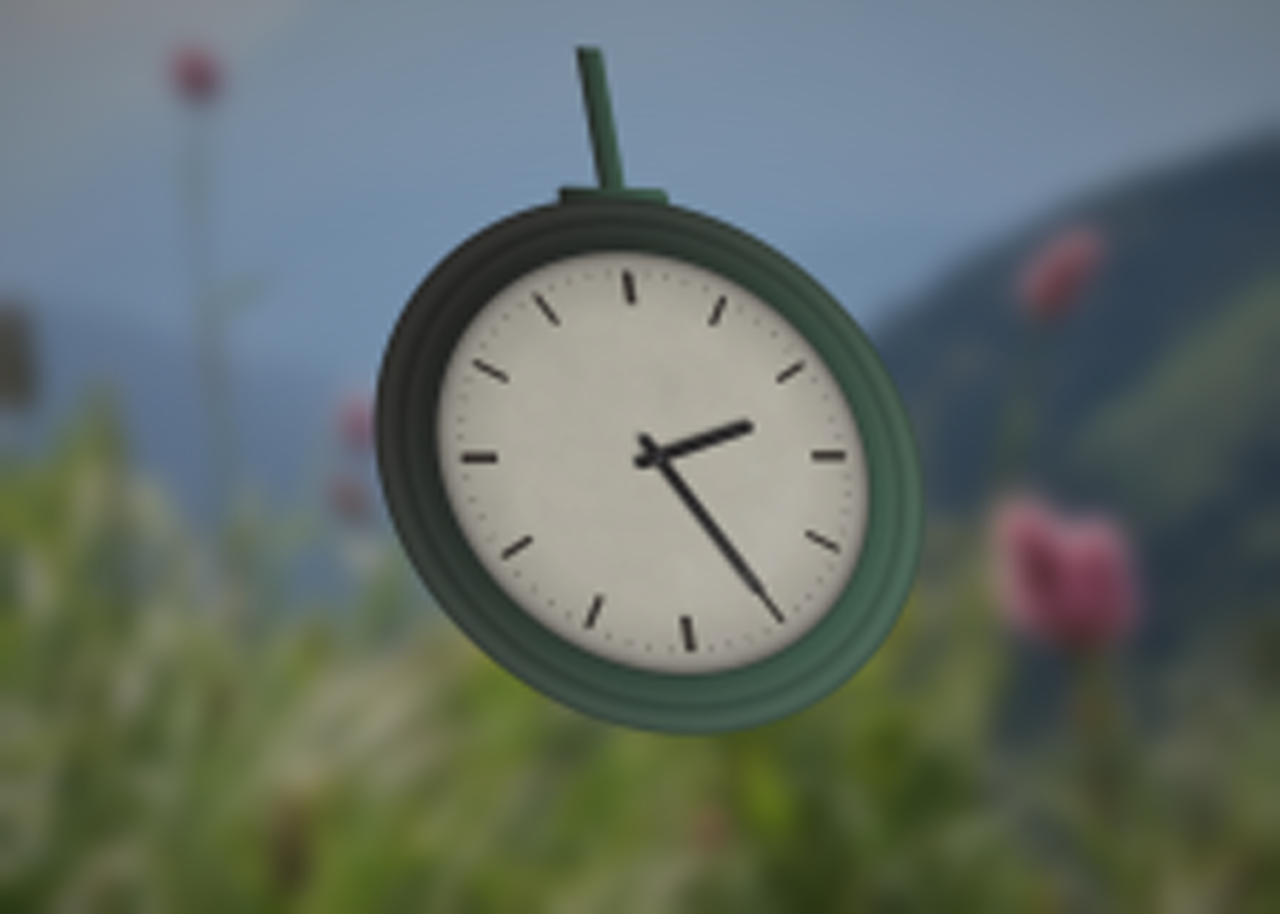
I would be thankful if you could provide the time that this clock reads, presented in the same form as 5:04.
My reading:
2:25
